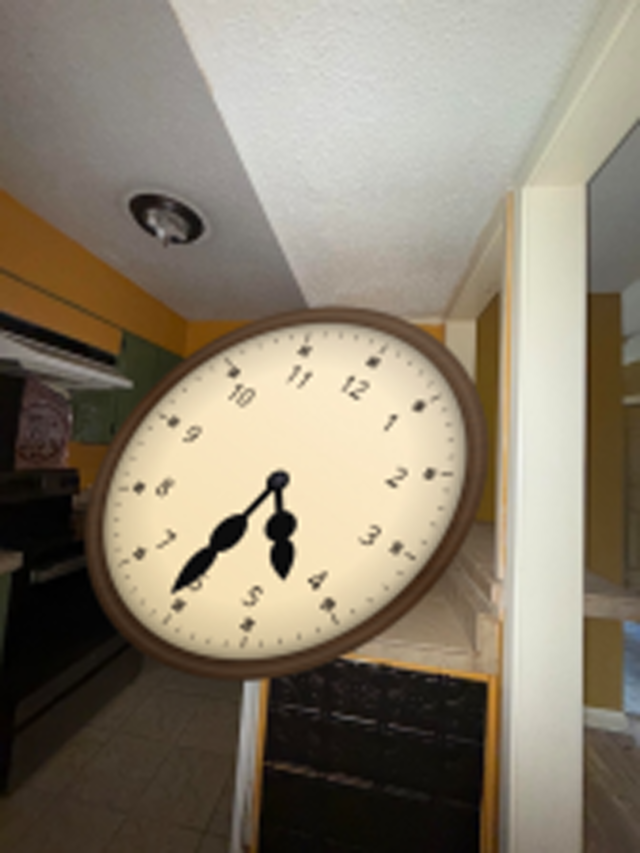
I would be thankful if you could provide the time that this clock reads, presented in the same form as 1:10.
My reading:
4:31
